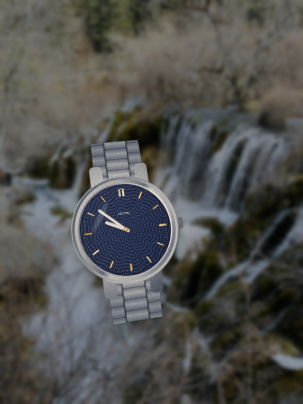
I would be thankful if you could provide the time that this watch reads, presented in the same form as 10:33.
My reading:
9:52
